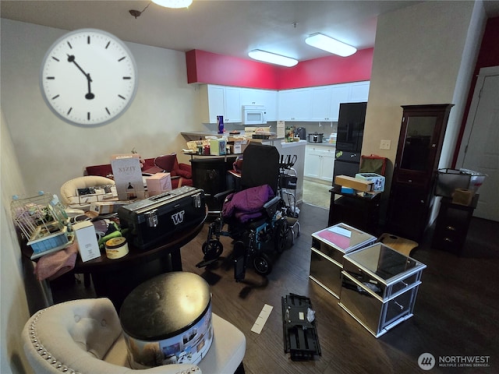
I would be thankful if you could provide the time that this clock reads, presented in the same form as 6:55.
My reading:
5:53
